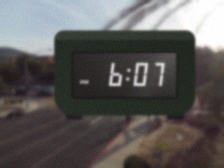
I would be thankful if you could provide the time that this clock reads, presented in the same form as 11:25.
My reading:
6:07
